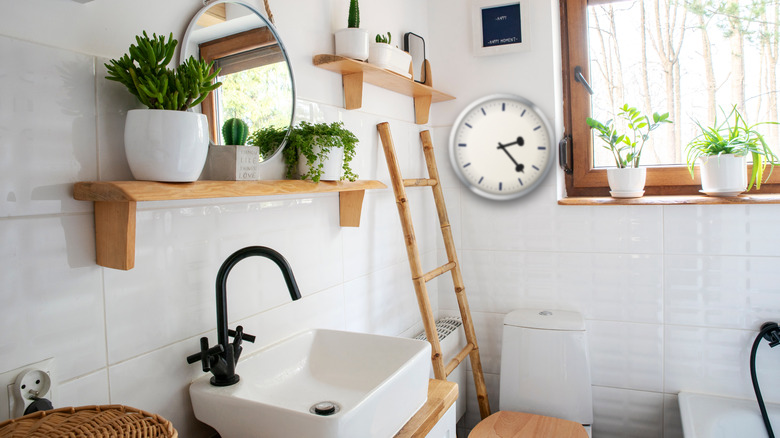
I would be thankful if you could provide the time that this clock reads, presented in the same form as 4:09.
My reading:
2:23
